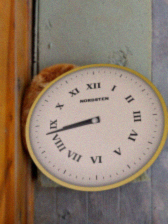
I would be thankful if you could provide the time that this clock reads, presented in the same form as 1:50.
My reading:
8:43
